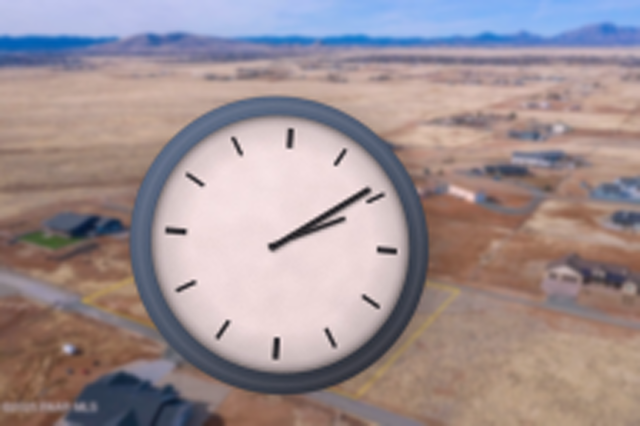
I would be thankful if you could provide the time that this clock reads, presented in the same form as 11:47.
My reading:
2:09
